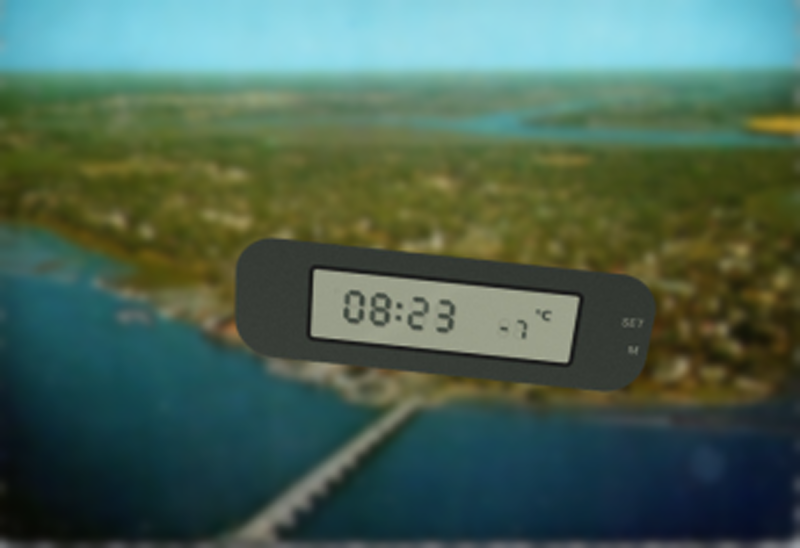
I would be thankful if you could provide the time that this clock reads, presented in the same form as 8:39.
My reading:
8:23
